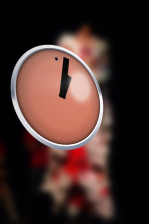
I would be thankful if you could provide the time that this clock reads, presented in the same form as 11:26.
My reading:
1:03
